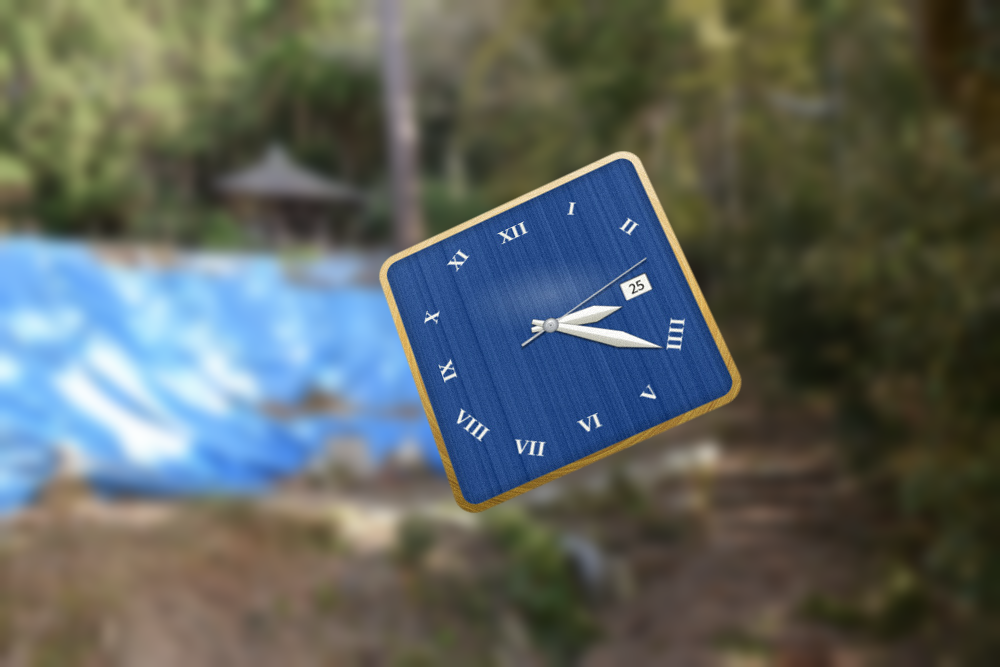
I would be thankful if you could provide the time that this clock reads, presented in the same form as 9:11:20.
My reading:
3:21:13
